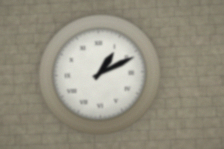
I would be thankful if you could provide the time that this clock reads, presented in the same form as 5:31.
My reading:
1:11
